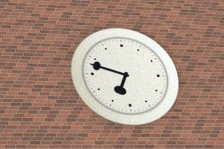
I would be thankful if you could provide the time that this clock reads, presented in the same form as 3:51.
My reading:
6:48
